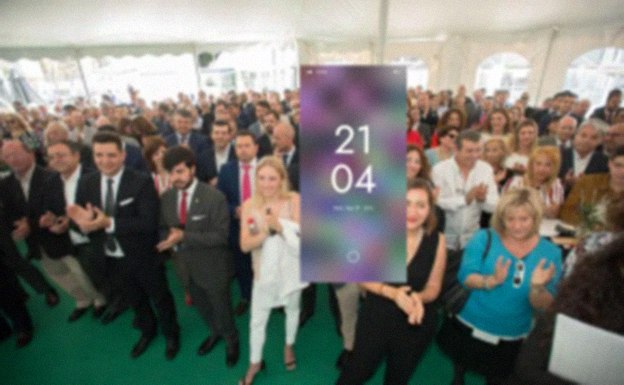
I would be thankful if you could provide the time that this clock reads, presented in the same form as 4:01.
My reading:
21:04
